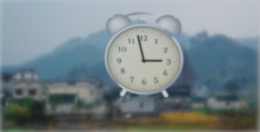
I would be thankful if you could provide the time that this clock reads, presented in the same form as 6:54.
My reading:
2:58
